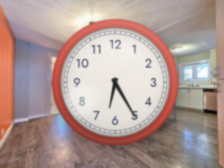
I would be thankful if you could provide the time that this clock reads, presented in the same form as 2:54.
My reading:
6:25
